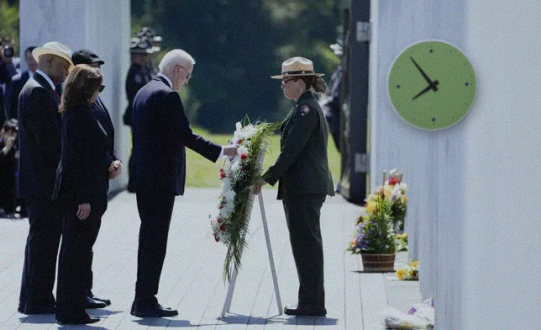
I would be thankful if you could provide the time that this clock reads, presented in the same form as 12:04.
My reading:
7:54
